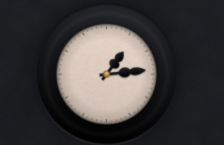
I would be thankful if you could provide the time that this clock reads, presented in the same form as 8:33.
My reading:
1:14
